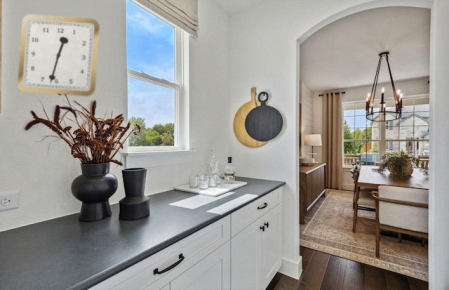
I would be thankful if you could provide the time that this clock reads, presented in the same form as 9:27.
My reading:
12:32
